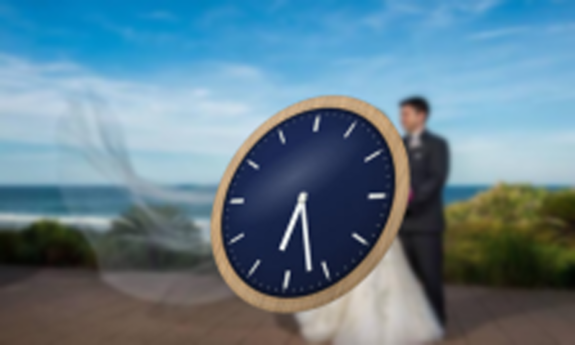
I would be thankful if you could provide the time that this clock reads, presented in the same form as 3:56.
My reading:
6:27
